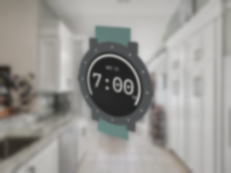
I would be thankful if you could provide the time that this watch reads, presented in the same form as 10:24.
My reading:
7:00
